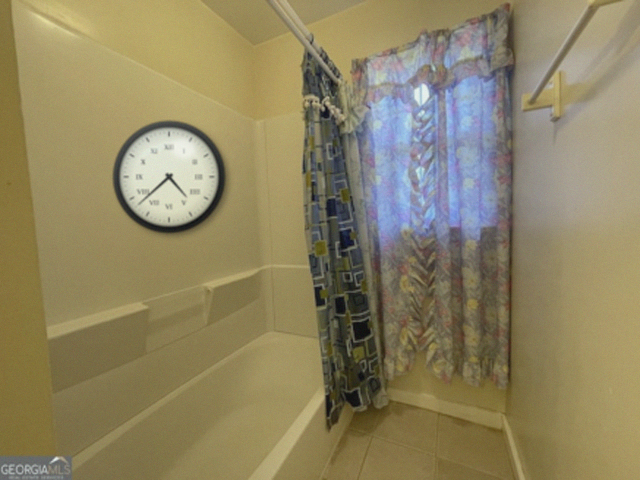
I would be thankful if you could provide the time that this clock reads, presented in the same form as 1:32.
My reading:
4:38
